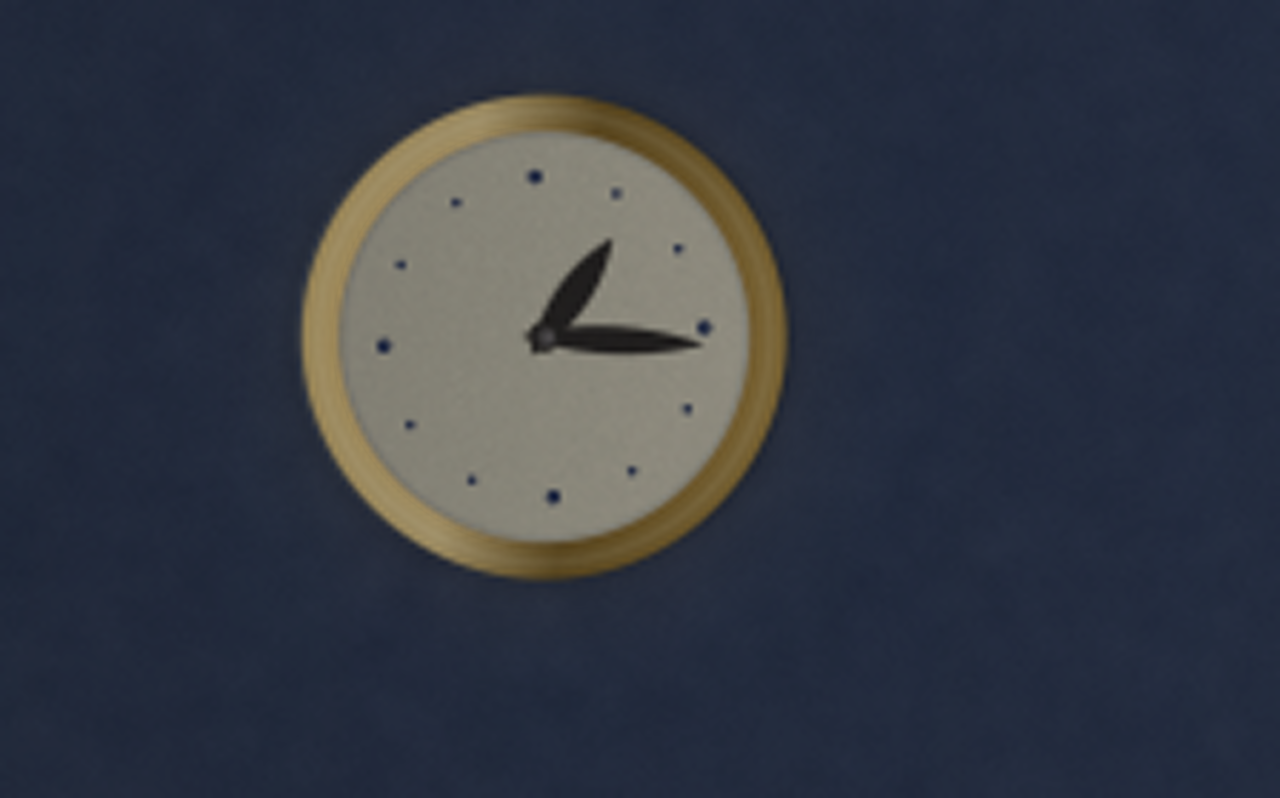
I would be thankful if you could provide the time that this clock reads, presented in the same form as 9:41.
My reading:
1:16
